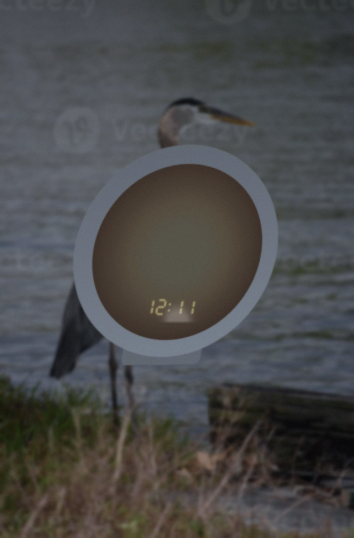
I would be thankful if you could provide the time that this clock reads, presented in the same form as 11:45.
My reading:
12:11
